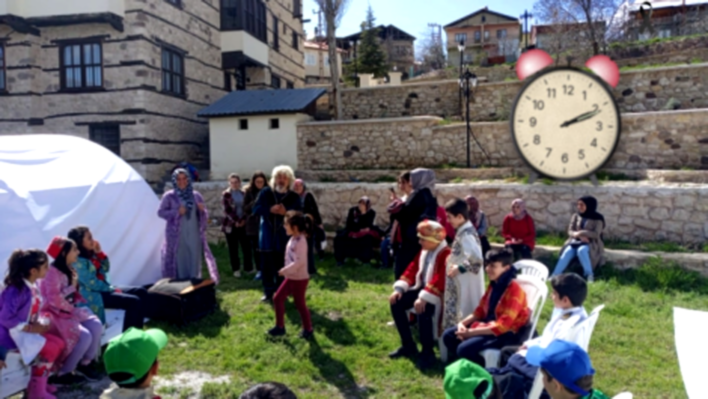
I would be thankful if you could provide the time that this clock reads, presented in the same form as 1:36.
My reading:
2:11
